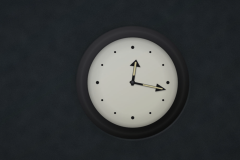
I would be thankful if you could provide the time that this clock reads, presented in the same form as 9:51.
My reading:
12:17
